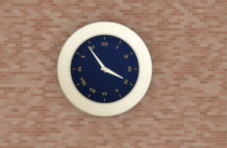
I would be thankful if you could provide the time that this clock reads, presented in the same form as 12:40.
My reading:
3:54
